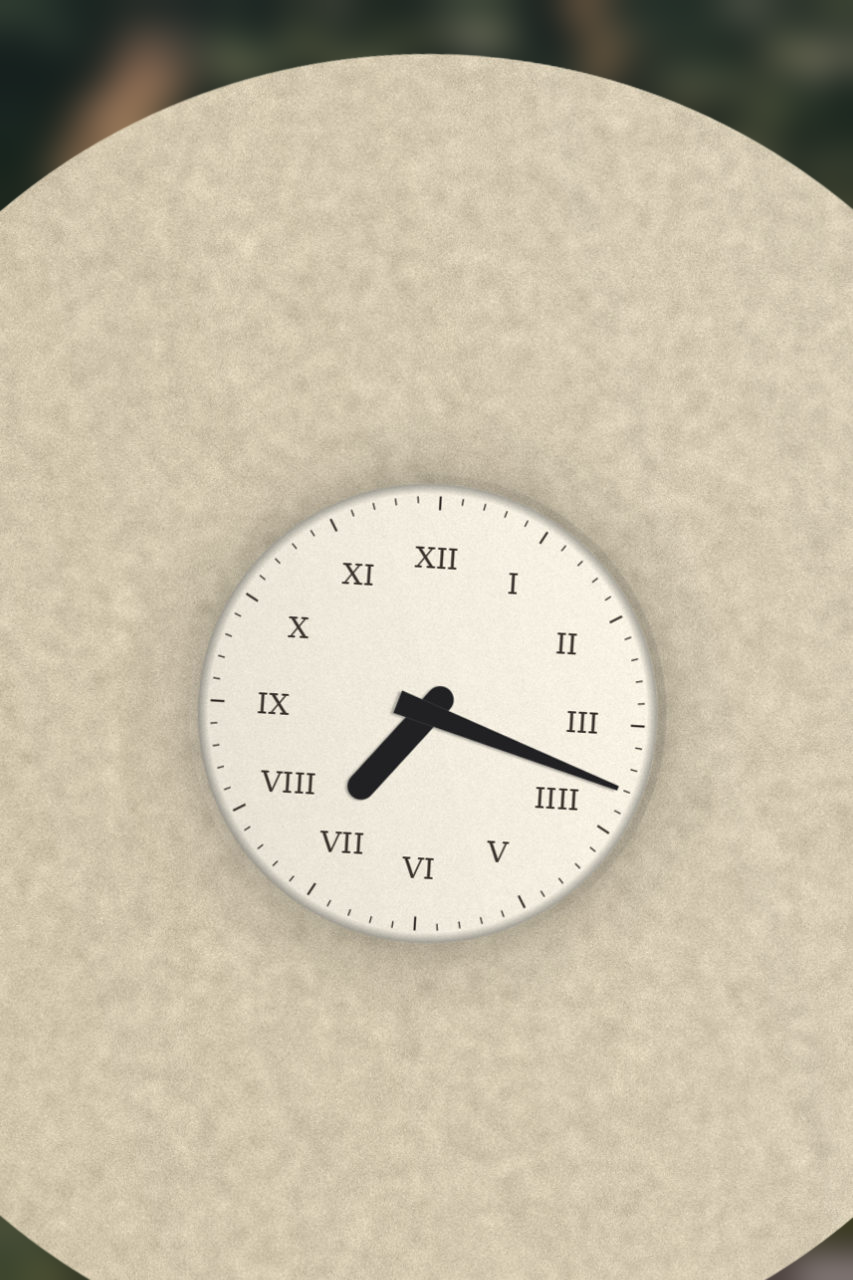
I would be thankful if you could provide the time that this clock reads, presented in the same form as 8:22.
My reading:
7:18
